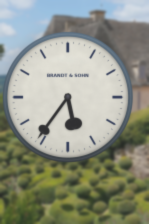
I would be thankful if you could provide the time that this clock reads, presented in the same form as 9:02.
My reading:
5:36
